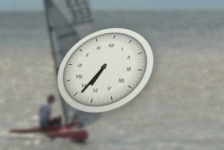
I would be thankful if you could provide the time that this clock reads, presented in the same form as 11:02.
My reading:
6:34
